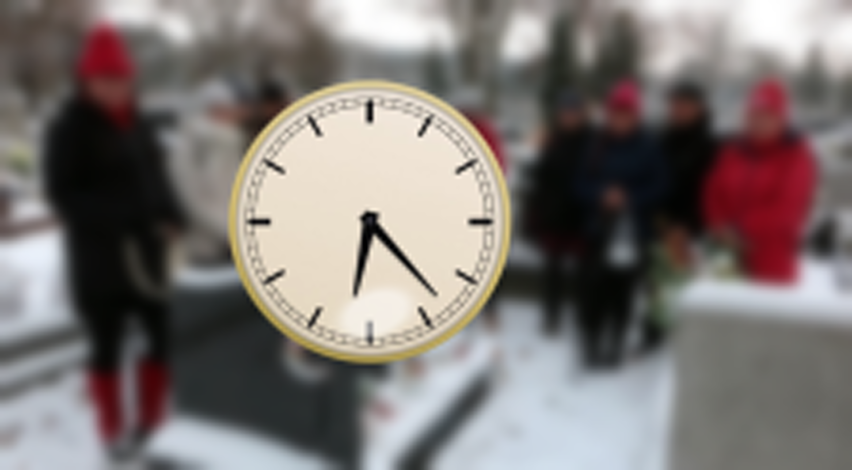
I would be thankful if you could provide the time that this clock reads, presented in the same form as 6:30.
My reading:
6:23
